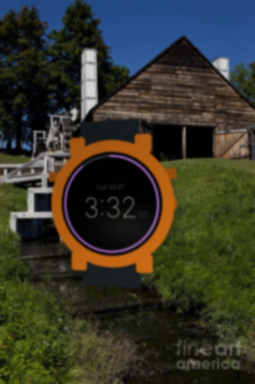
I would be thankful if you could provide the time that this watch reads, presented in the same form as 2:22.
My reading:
3:32
